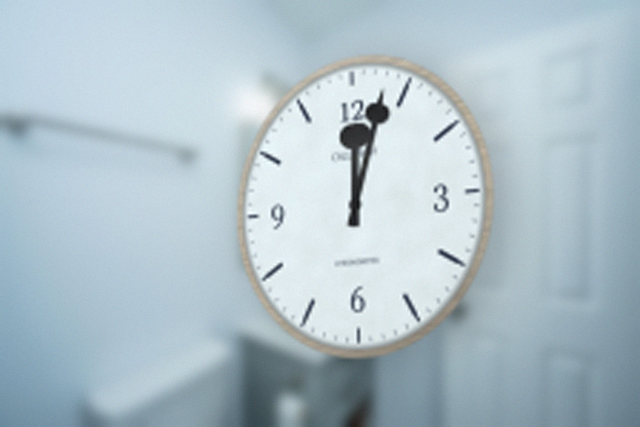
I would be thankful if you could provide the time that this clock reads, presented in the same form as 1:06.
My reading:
12:03
